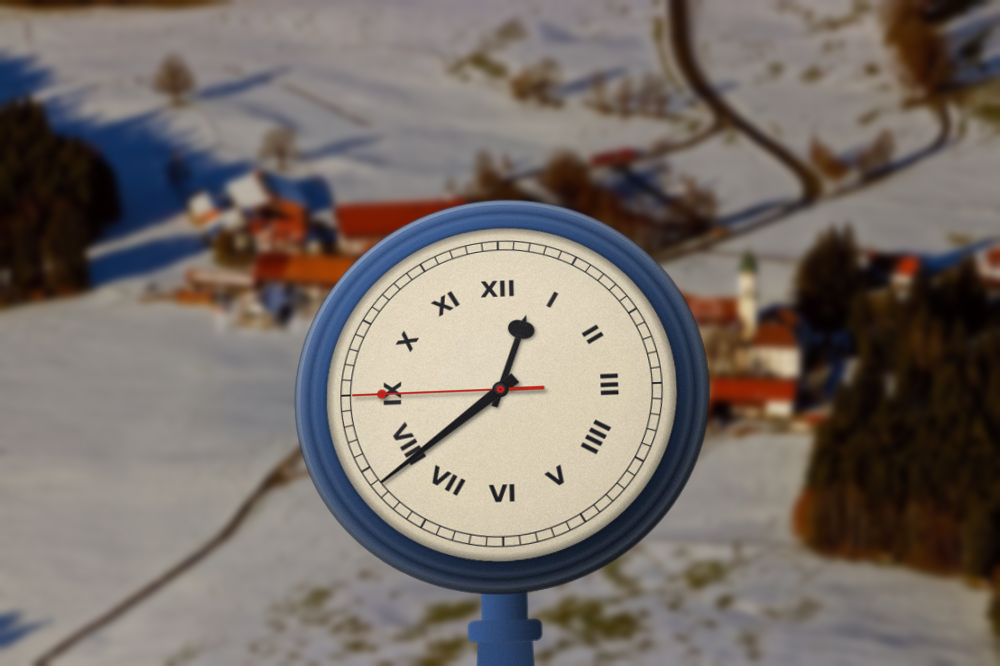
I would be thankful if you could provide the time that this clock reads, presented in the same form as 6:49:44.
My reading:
12:38:45
